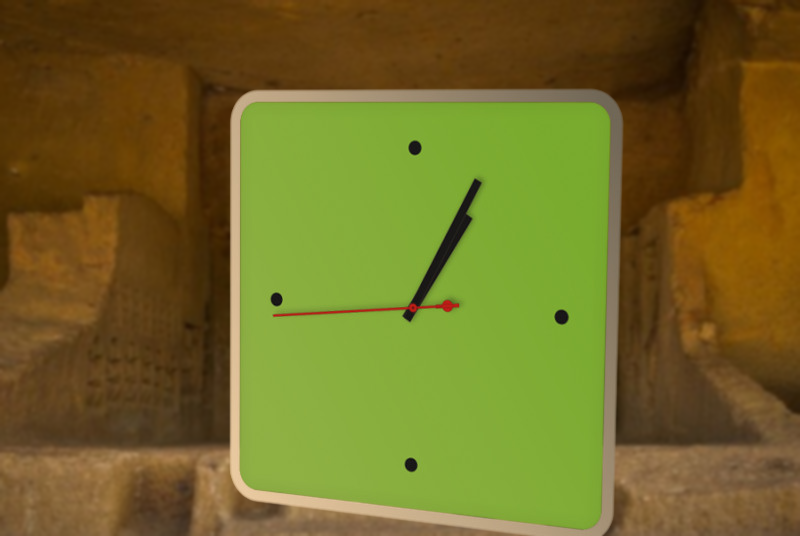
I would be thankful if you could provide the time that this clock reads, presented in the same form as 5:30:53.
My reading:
1:04:44
